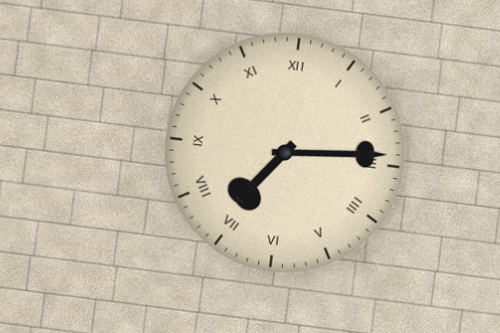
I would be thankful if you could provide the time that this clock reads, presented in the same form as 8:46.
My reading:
7:14
